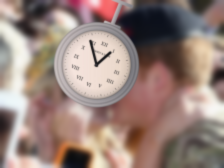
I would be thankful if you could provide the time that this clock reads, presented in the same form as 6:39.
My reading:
12:54
